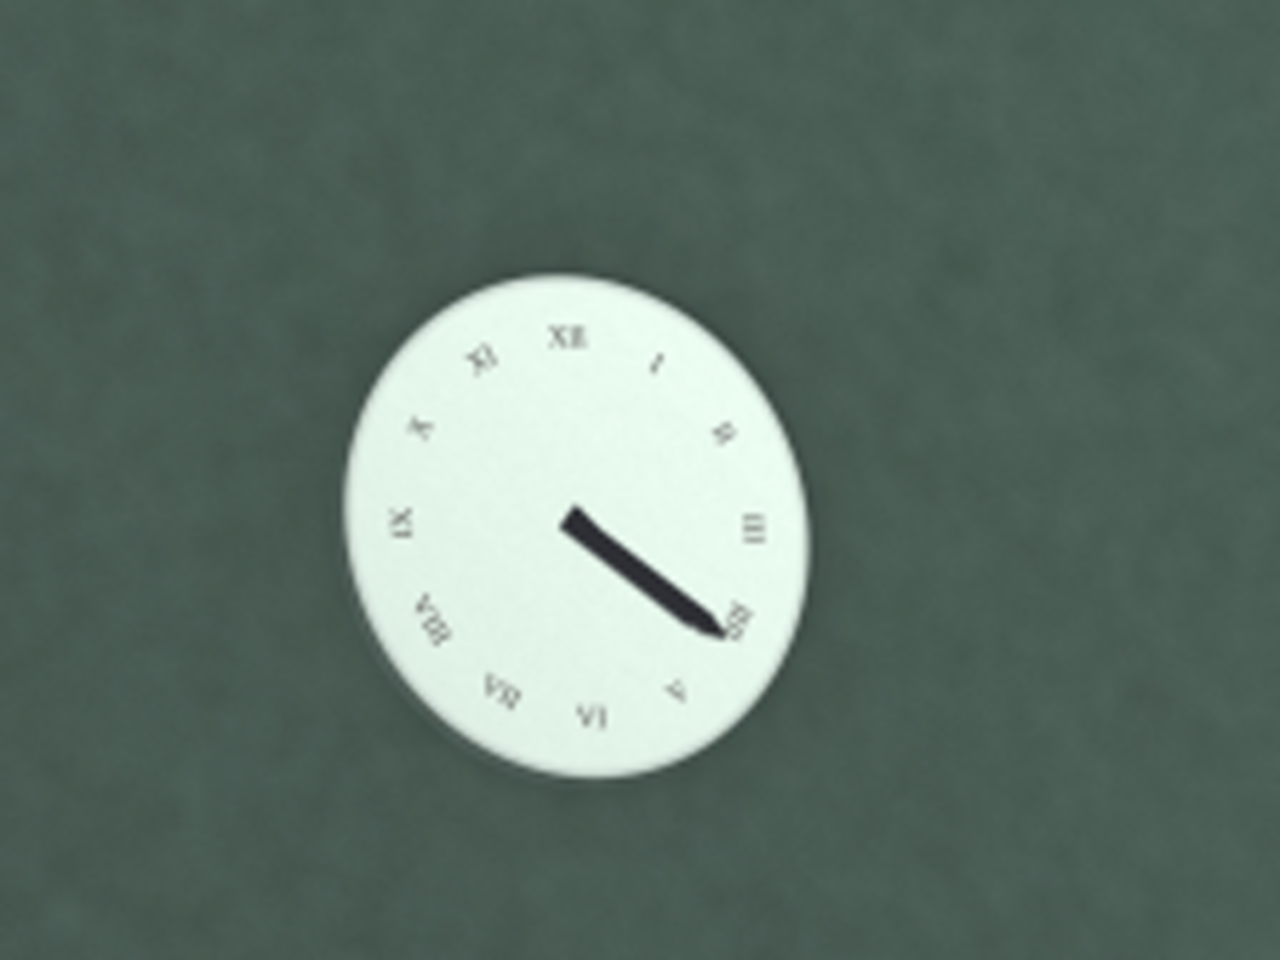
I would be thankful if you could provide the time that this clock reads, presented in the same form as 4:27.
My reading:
4:21
